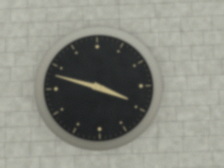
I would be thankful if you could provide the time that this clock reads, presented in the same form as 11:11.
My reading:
3:48
